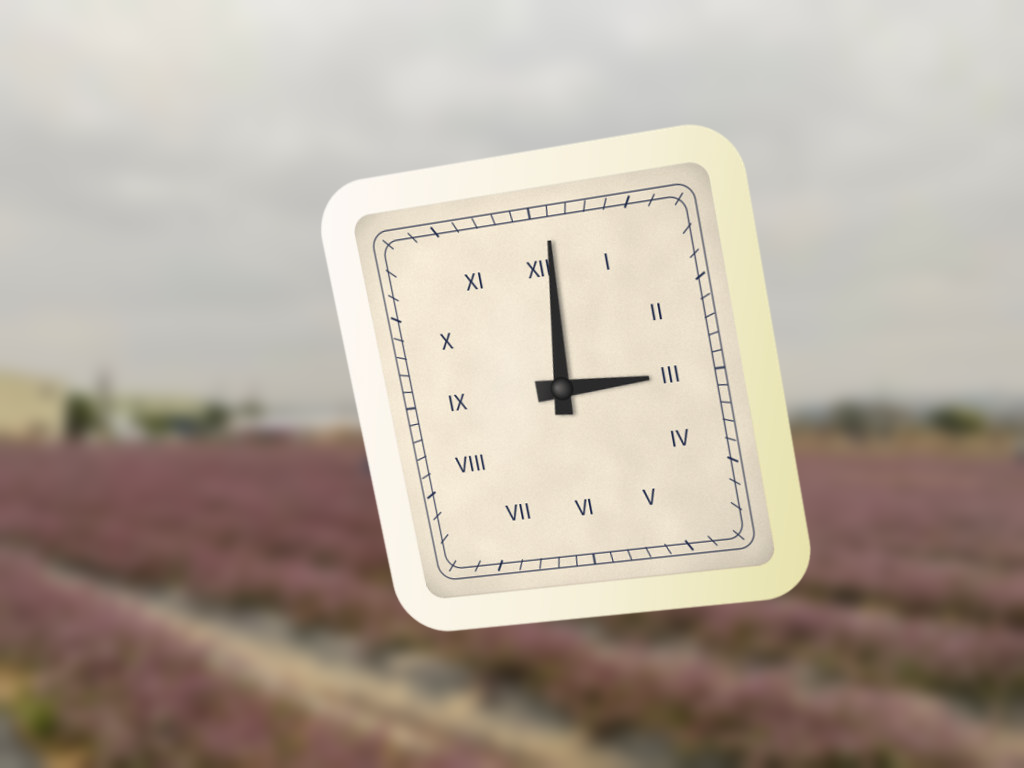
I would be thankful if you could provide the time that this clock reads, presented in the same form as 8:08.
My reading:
3:01
